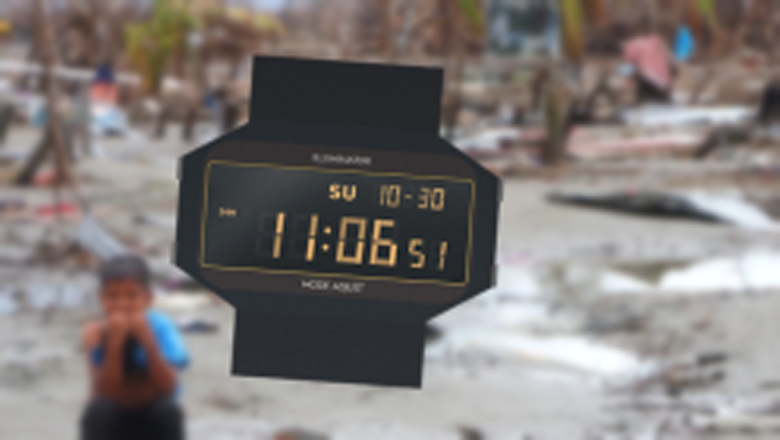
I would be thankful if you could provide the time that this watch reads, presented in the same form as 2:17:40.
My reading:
11:06:51
